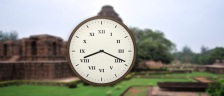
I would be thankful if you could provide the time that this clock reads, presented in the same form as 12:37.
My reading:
8:19
